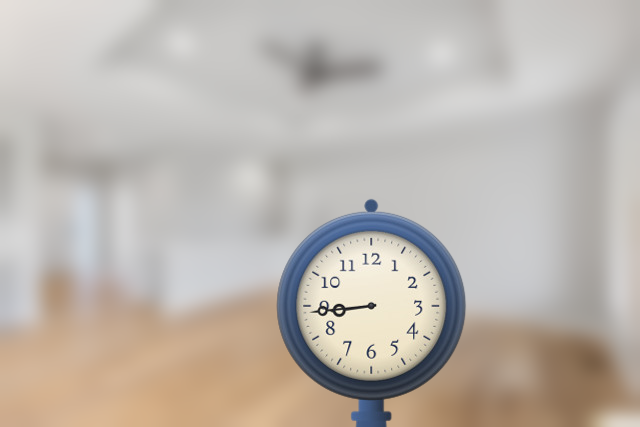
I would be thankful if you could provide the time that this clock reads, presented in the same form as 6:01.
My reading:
8:44
